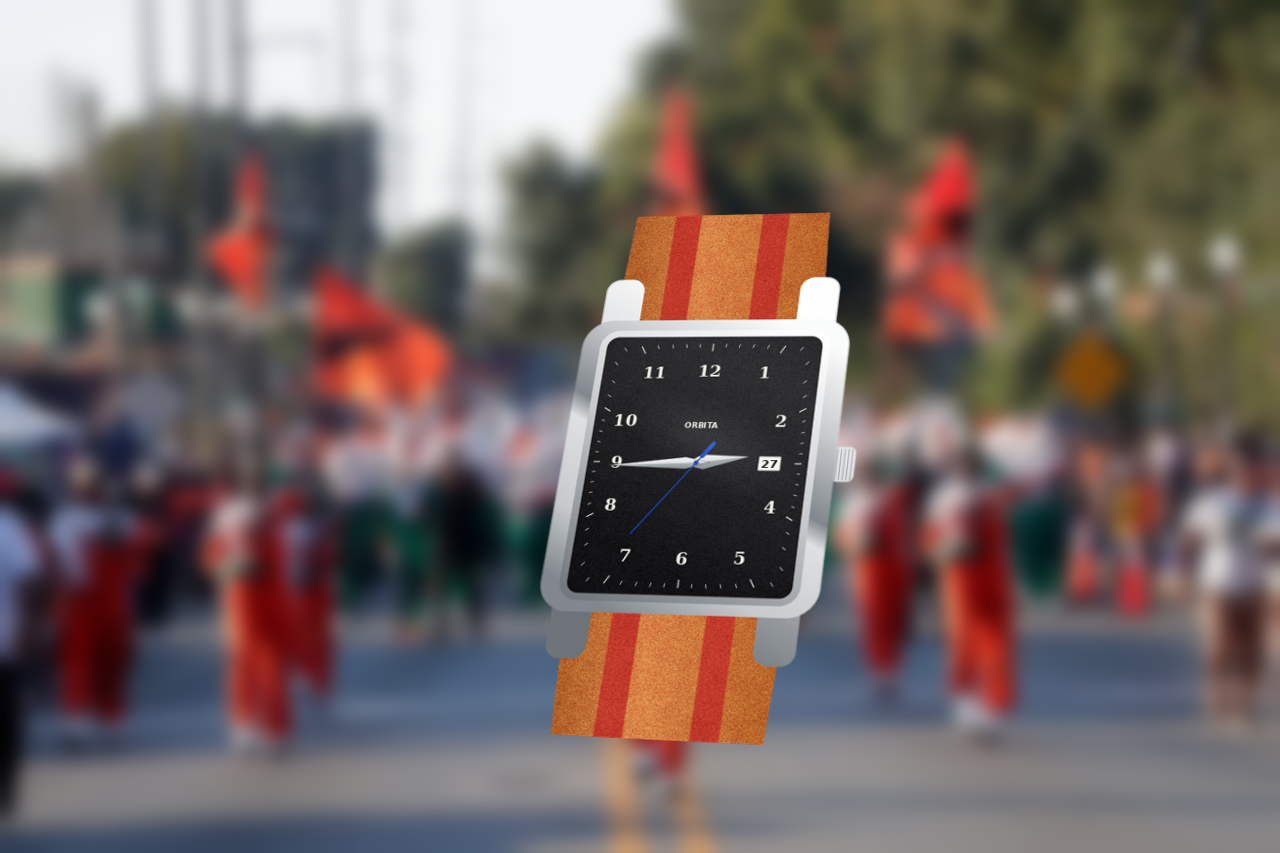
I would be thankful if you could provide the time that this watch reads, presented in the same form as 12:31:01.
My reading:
2:44:36
